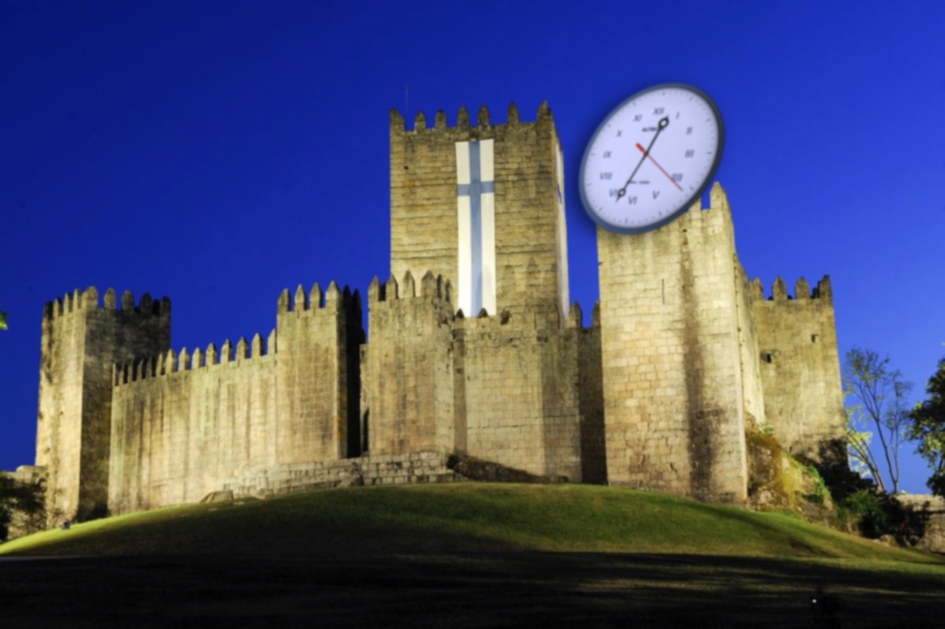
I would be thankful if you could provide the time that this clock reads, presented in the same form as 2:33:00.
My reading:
12:33:21
